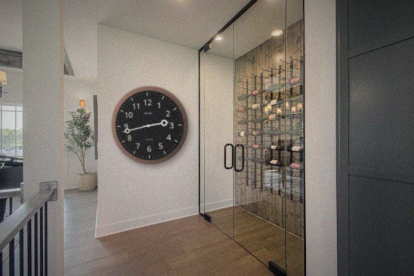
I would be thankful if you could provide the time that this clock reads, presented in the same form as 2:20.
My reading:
2:43
